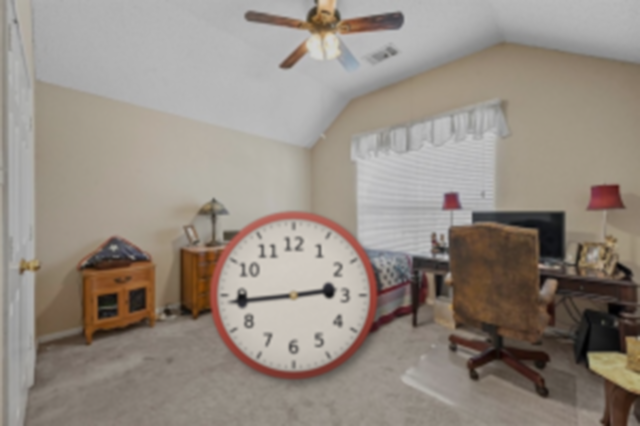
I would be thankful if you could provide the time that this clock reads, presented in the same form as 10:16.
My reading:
2:44
